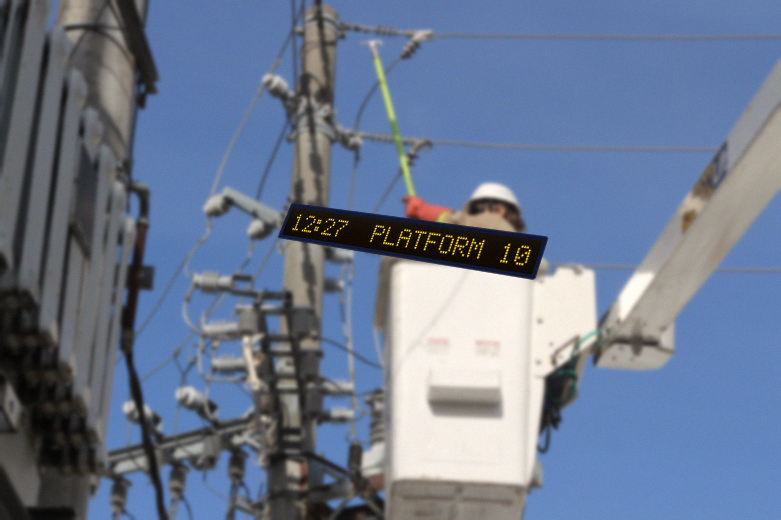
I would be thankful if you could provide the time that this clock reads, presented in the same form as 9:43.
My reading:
12:27
